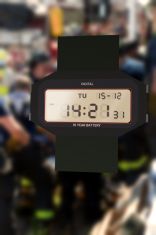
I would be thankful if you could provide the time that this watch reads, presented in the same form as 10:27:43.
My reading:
14:21:31
